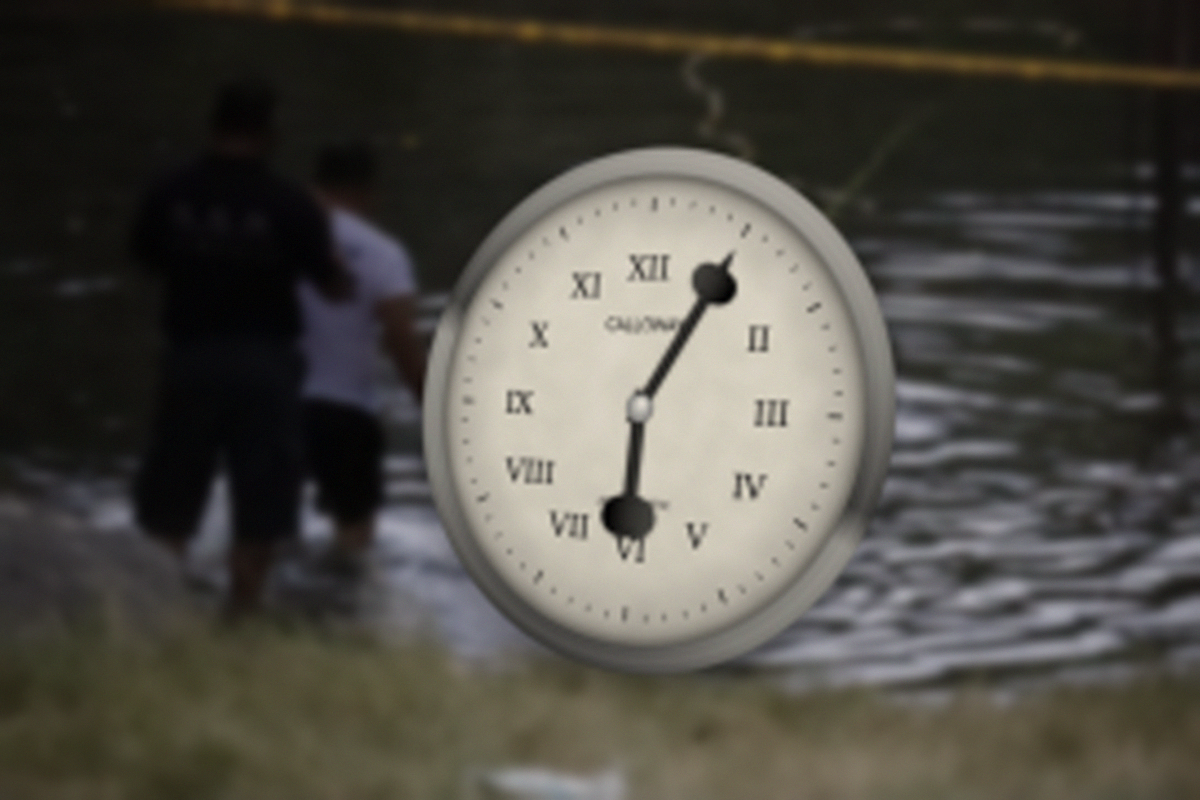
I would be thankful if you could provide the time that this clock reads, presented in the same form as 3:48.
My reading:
6:05
